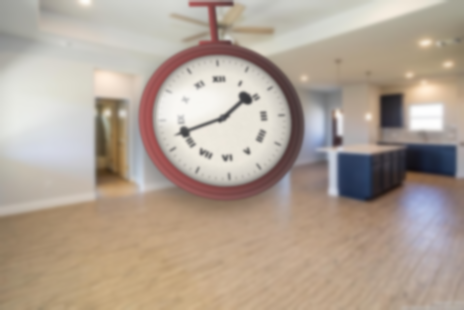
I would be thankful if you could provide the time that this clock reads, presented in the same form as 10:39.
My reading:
1:42
